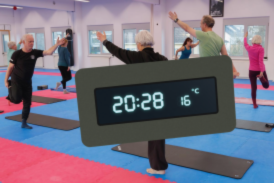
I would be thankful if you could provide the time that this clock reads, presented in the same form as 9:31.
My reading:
20:28
